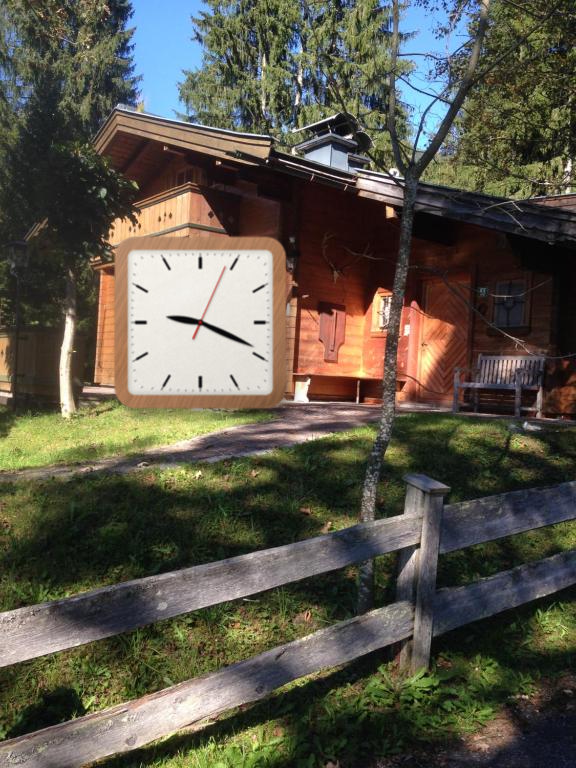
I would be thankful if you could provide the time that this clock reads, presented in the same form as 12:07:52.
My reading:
9:19:04
